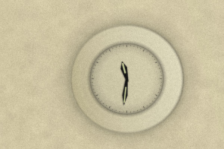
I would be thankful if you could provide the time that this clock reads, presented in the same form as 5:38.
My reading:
11:31
